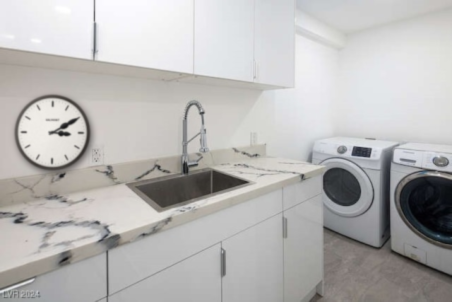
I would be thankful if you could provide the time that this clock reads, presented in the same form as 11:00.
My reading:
3:10
